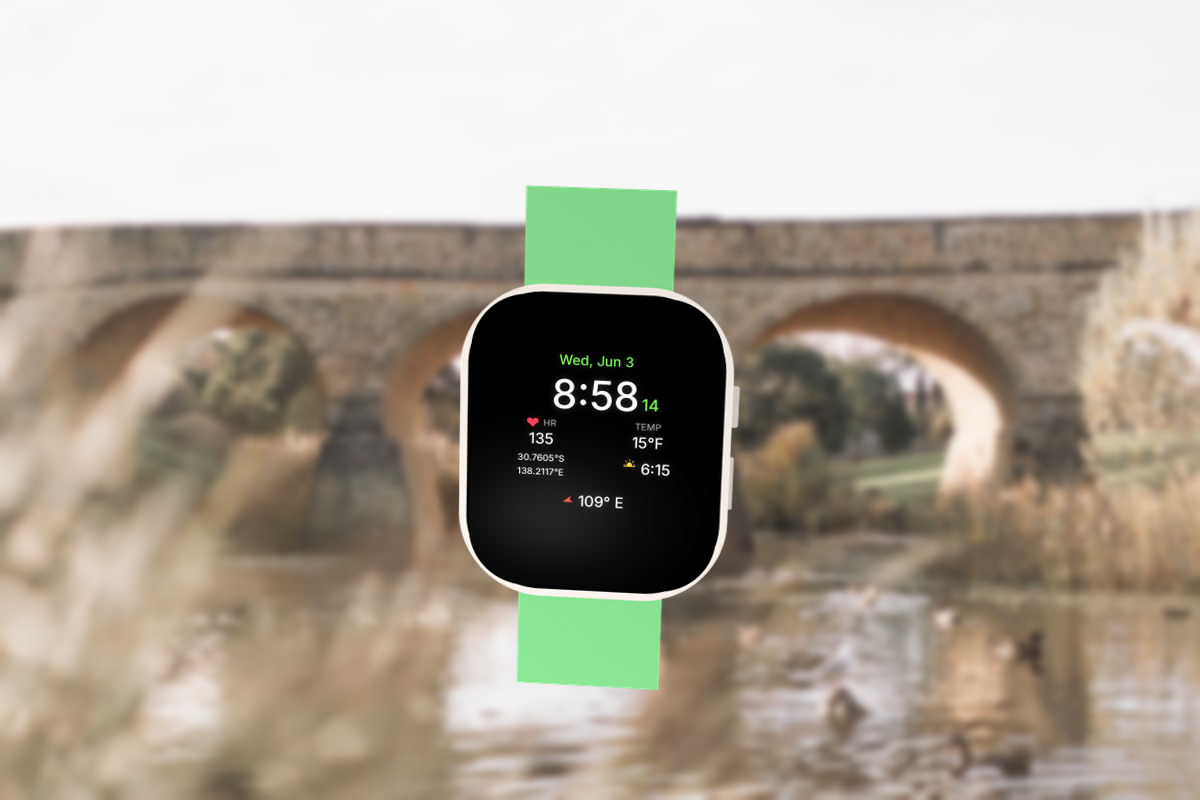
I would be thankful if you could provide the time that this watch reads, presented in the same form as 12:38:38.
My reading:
8:58:14
